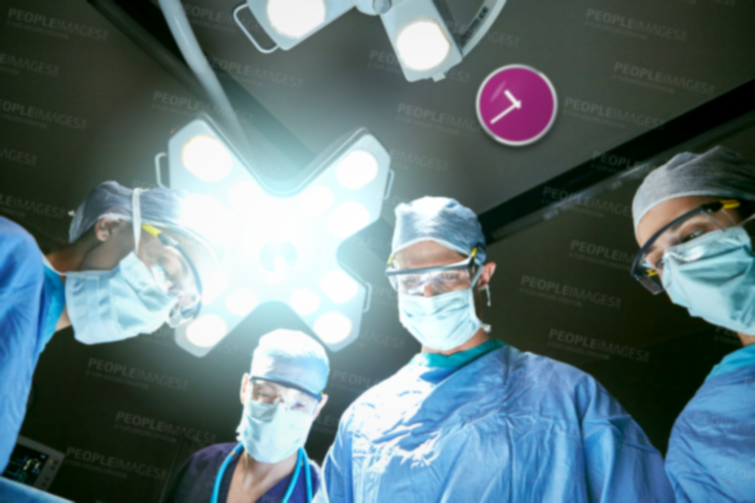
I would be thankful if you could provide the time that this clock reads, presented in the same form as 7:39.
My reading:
10:39
